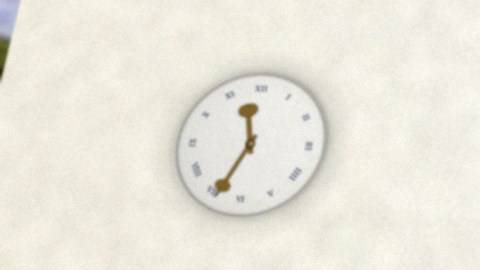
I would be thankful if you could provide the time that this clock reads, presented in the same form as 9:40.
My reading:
11:34
